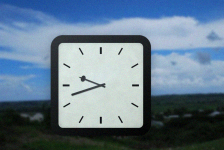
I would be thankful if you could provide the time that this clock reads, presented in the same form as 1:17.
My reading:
9:42
